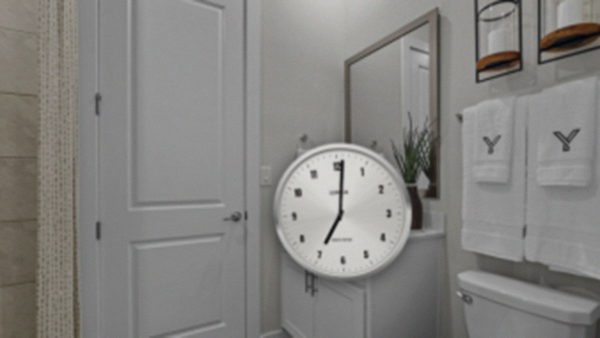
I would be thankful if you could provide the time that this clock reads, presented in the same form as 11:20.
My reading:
7:01
